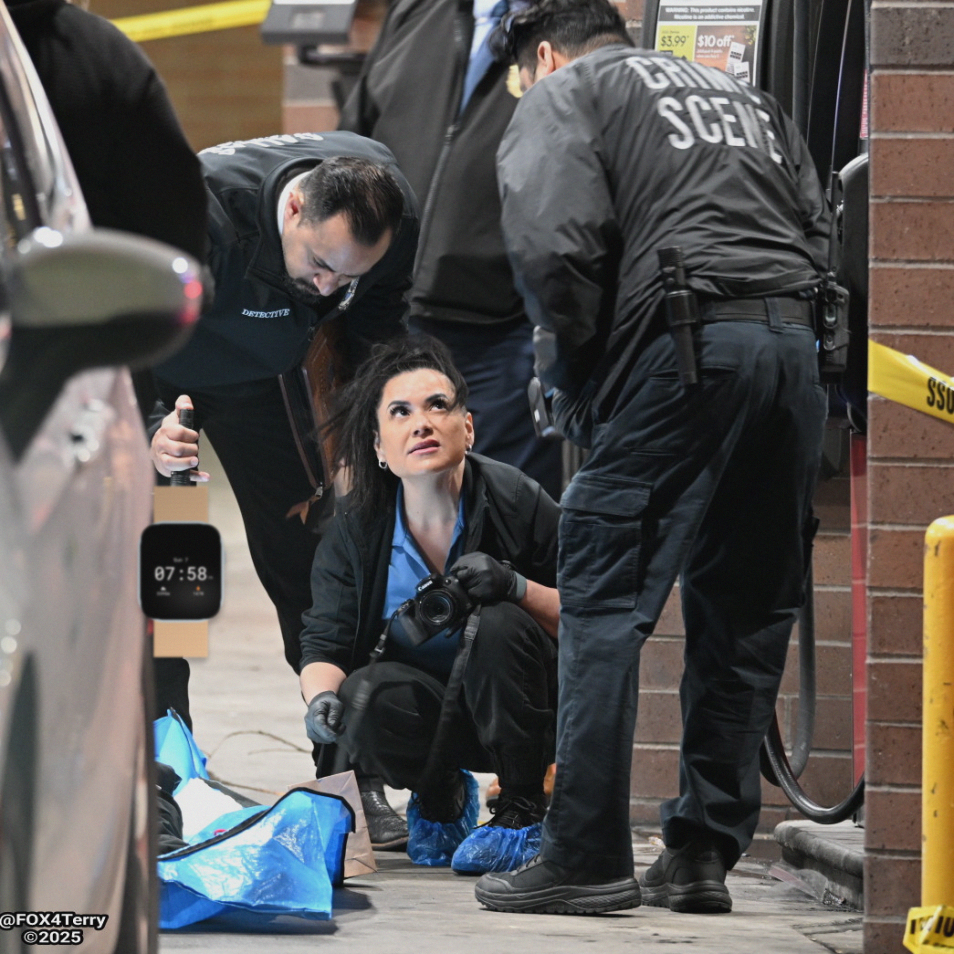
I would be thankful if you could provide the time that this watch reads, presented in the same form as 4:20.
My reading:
7:58
